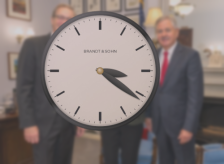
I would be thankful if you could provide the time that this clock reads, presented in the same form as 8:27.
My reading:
3:21
